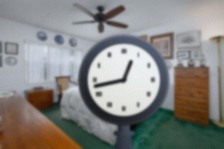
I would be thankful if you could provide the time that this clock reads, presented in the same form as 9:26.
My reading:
12:43
